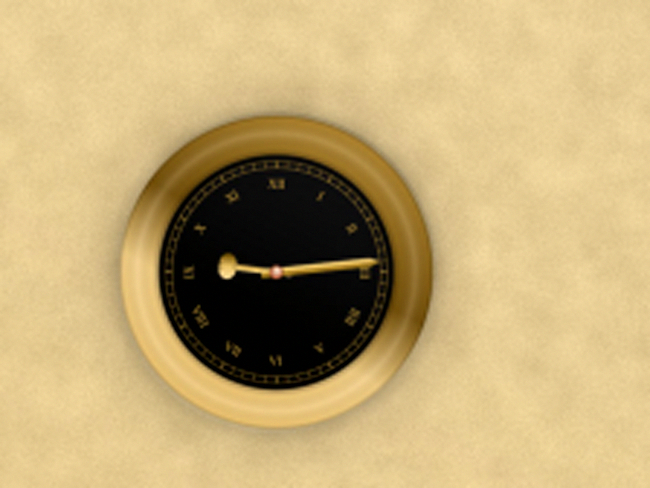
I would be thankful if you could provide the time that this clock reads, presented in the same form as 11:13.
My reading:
9:14
